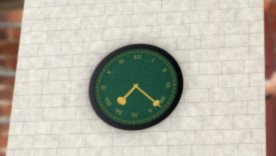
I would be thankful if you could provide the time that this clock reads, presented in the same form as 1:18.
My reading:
7:22
